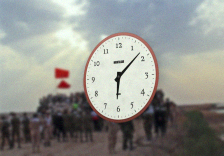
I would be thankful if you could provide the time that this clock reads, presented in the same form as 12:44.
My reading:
6:08
